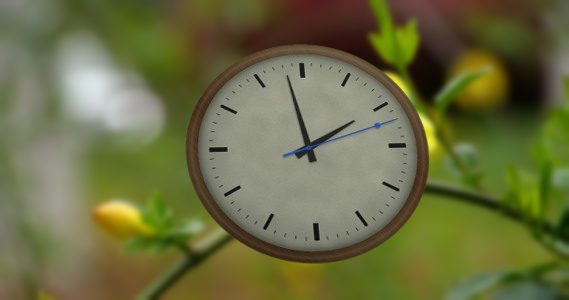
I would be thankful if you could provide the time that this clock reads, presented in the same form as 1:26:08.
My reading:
1:58:12
